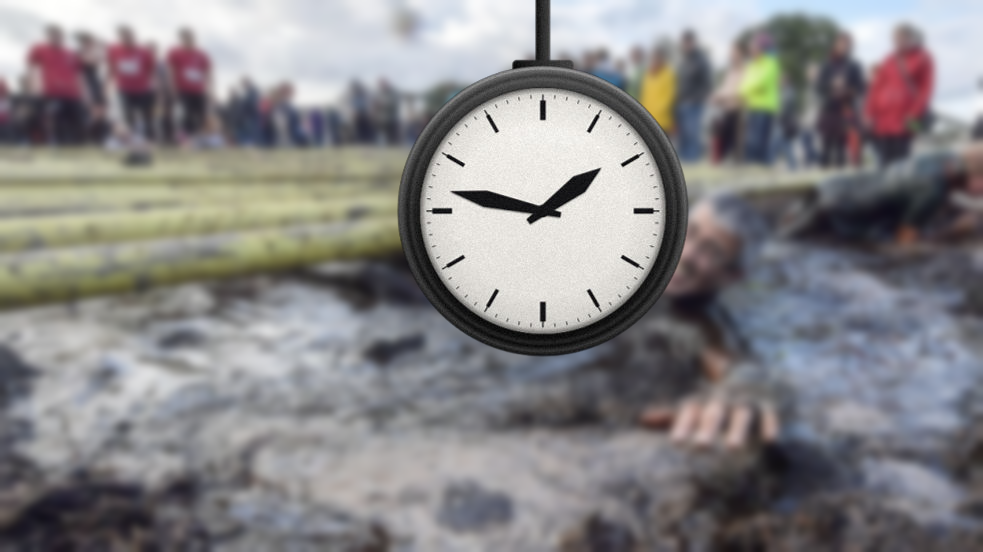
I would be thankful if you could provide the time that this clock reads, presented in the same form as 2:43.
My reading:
1:47
